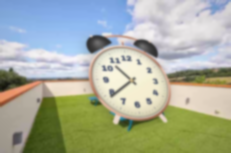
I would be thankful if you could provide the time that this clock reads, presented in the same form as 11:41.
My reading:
10:39
